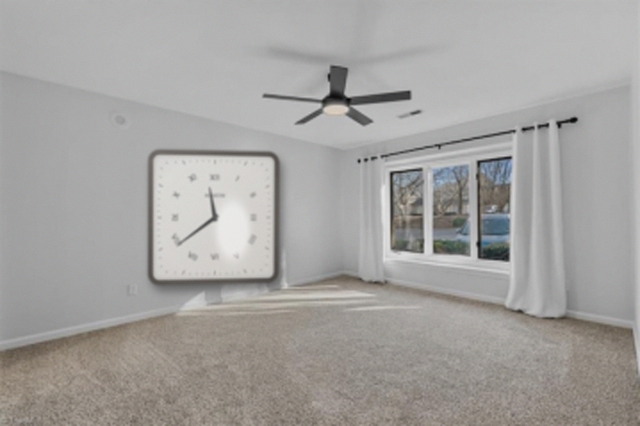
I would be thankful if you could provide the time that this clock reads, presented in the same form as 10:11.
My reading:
11:39
